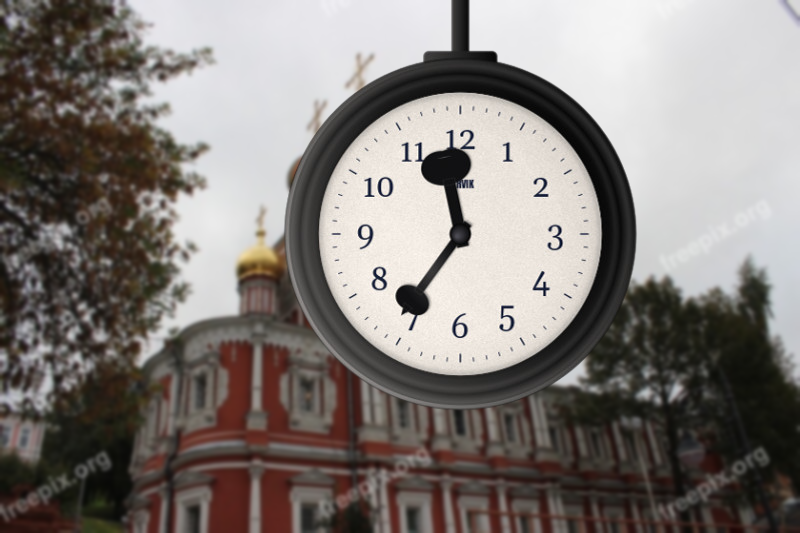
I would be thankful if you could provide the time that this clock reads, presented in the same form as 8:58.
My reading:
11:36
